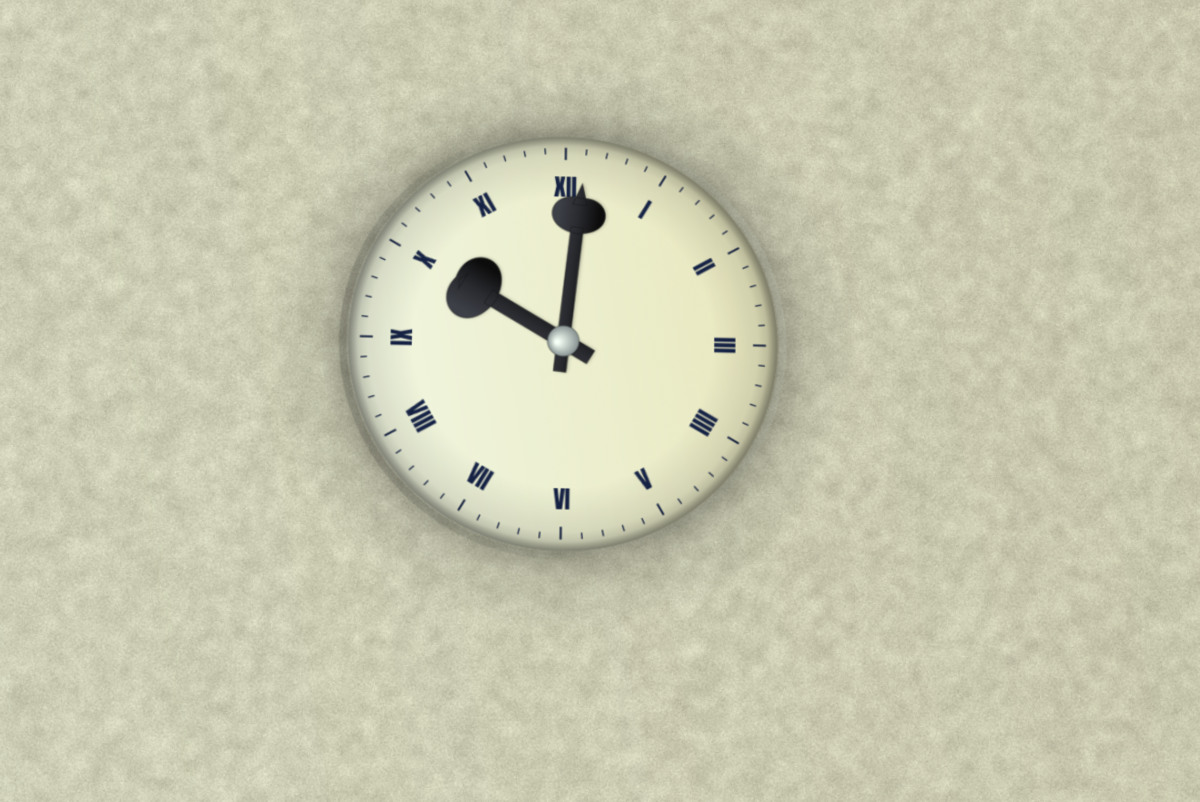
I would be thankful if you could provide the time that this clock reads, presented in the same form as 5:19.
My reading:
10:01
